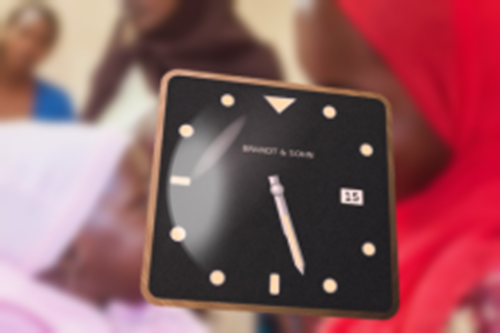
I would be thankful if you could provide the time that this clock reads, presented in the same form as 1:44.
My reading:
5:27
